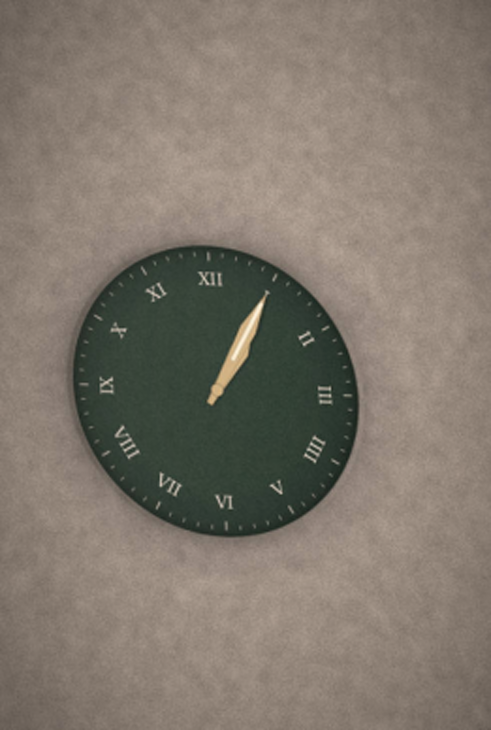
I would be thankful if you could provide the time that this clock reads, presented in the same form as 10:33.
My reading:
1:05
